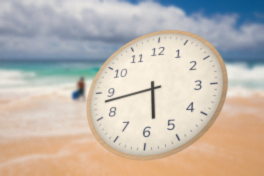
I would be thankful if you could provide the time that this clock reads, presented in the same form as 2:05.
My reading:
5:43
